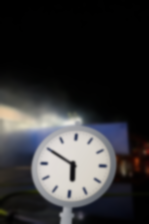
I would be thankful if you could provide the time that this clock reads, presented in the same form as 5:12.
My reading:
5:50
